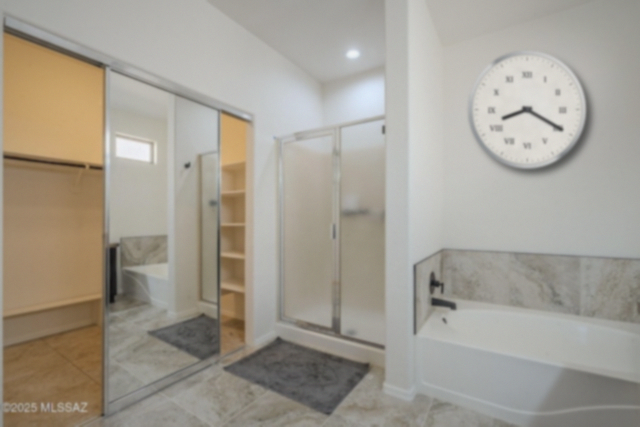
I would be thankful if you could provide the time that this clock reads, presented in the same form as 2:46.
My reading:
8:20
